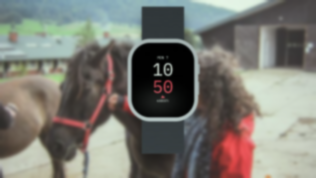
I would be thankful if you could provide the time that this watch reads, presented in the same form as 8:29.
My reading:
10:50
